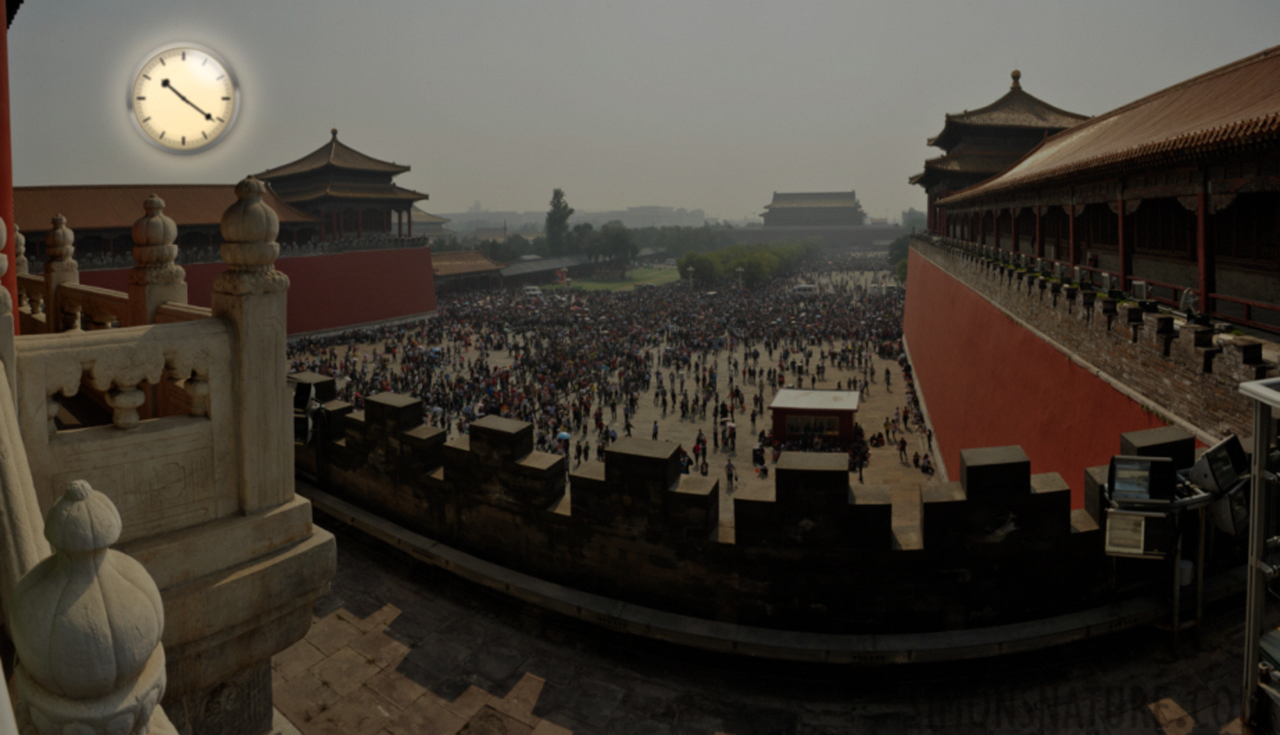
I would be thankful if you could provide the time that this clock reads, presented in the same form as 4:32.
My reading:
10:21
